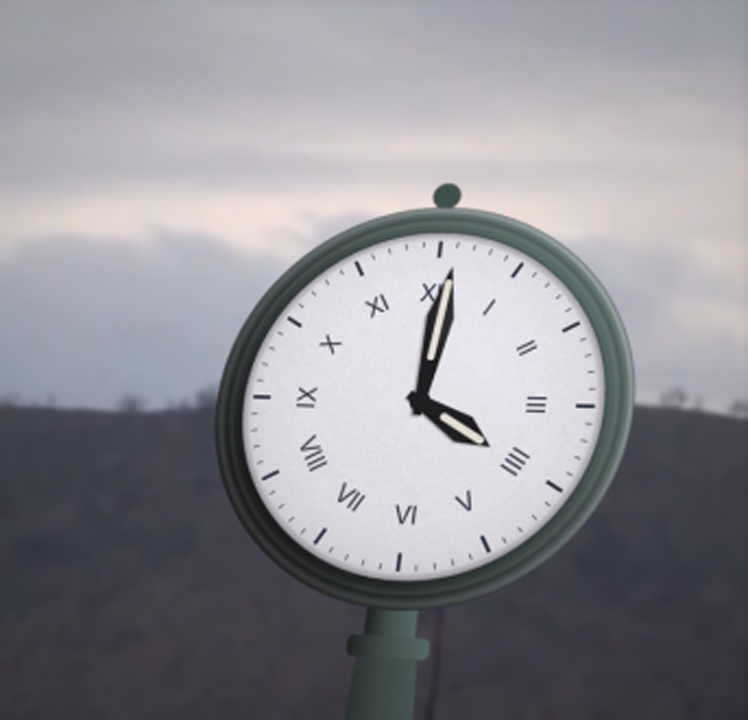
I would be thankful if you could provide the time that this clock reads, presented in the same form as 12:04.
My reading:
4:01
